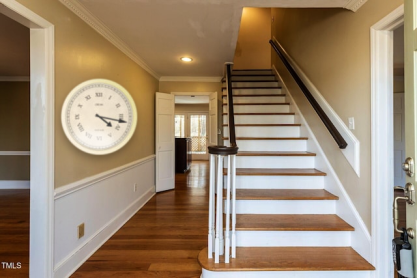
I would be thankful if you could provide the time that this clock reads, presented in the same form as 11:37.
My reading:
4:17
